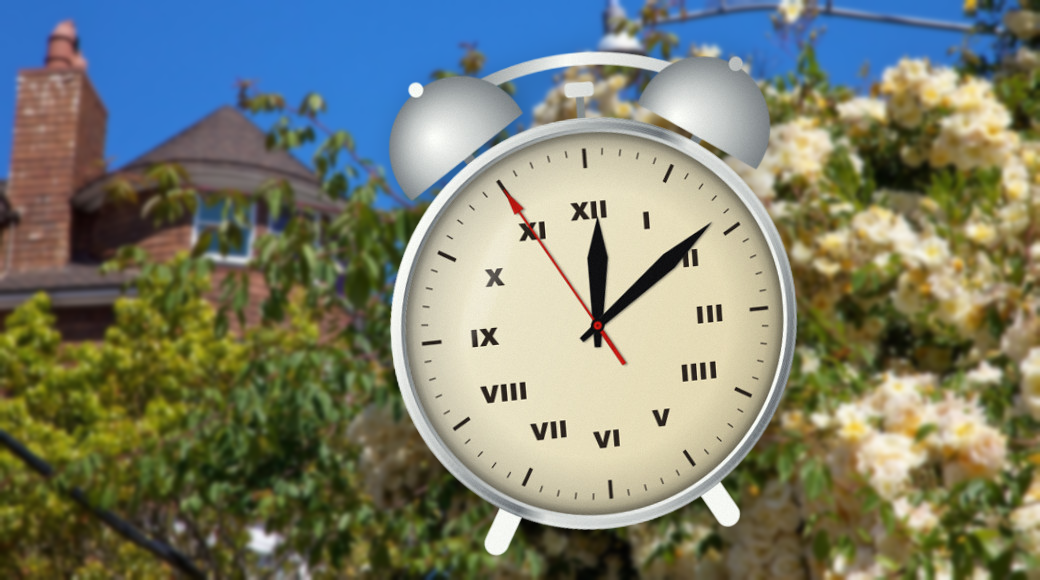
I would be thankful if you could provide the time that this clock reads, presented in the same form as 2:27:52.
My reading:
12:08:55
